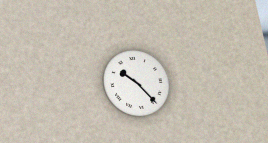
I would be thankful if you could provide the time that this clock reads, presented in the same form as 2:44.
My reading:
10:24
